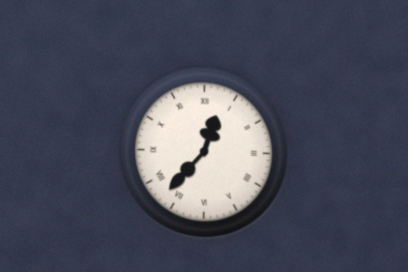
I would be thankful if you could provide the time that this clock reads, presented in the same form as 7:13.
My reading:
12:37
